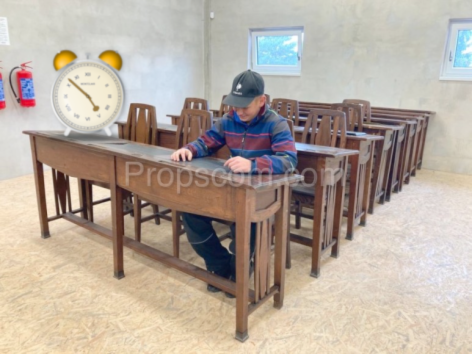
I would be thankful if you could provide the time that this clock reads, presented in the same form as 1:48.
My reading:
4:52
